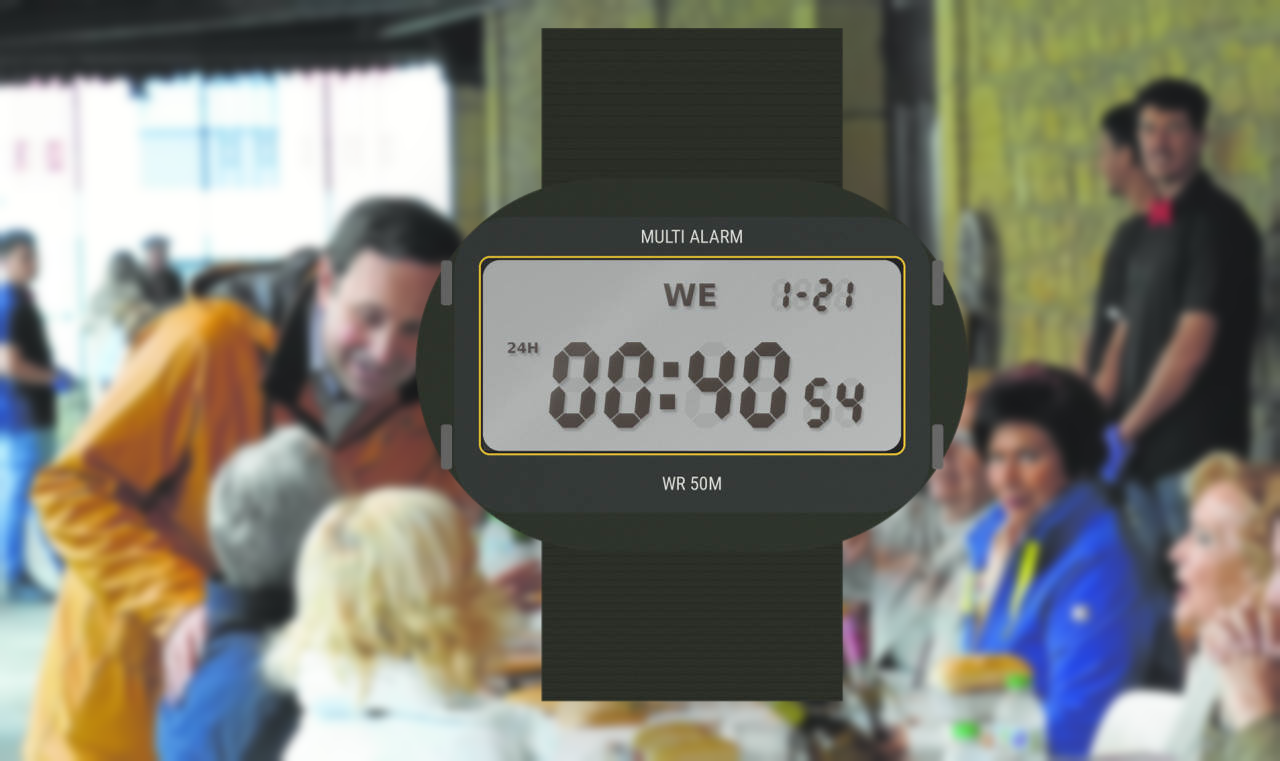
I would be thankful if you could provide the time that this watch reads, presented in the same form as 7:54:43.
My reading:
0:40:54
